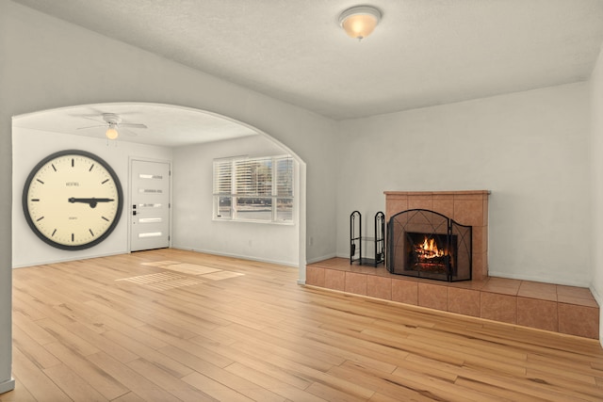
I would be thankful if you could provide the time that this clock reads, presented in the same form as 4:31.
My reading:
3:15
